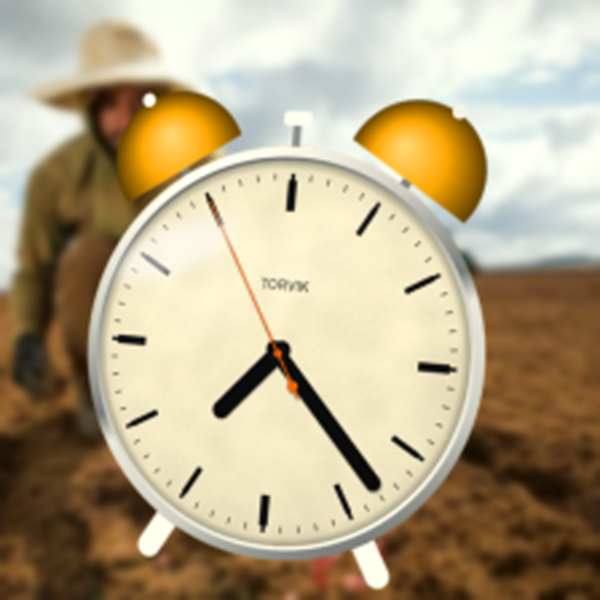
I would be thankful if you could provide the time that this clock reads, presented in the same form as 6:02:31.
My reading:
7:22:55
